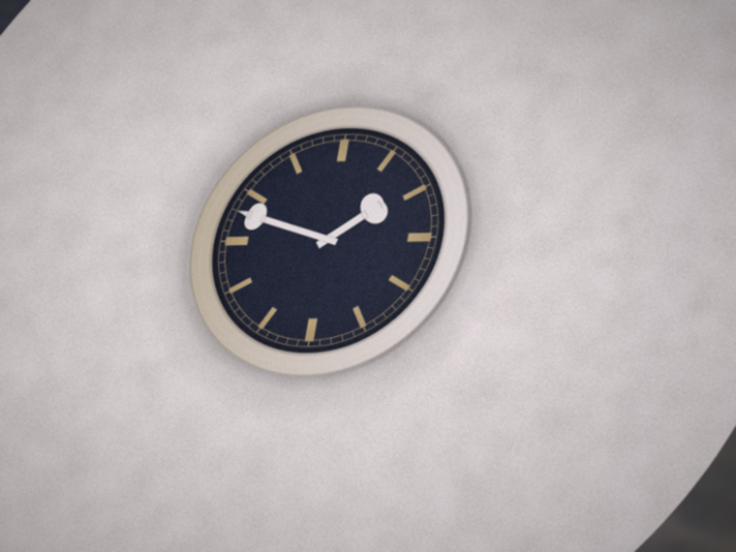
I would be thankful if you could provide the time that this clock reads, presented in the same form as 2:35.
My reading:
1:48
